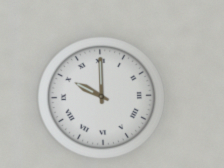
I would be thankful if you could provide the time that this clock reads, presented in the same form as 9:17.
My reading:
10:00
